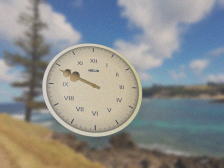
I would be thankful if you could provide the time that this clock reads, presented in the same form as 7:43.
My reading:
9:49
